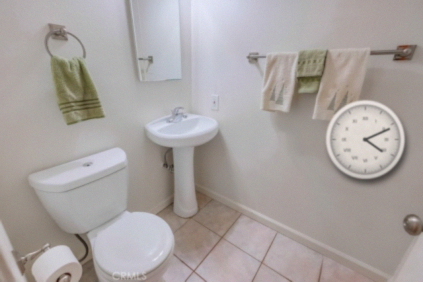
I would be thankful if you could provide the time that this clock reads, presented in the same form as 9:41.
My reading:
4:11
